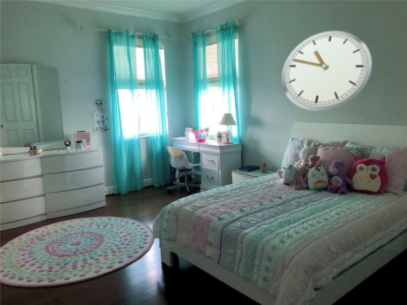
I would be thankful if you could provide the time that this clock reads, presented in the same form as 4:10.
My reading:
10:47
